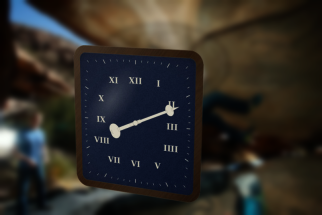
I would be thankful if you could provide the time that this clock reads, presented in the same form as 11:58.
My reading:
8:11
